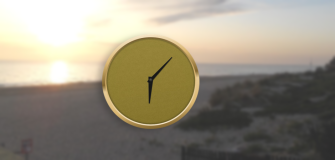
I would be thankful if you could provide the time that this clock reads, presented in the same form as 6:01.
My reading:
6:07
